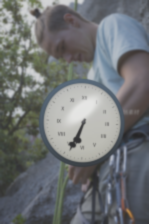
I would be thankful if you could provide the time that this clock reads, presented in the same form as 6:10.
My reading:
6:34
